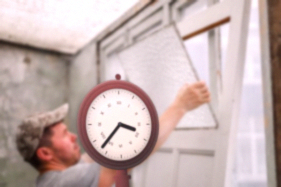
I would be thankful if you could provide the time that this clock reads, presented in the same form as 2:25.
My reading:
3:37
